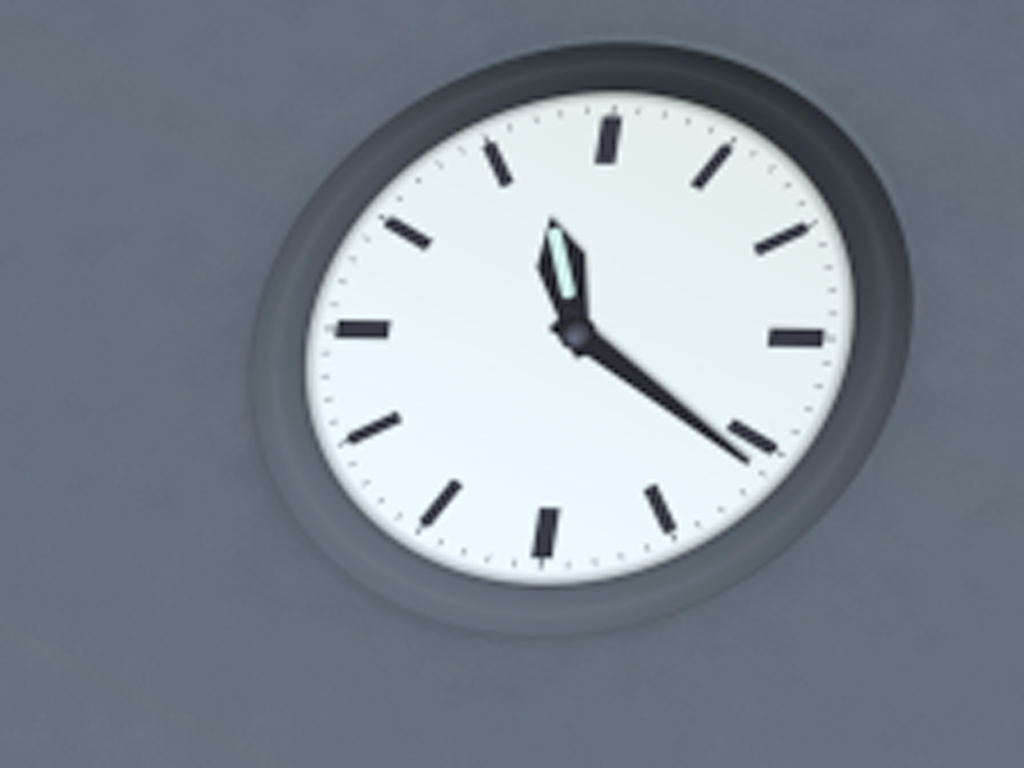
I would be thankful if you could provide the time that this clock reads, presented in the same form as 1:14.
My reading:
11:21
